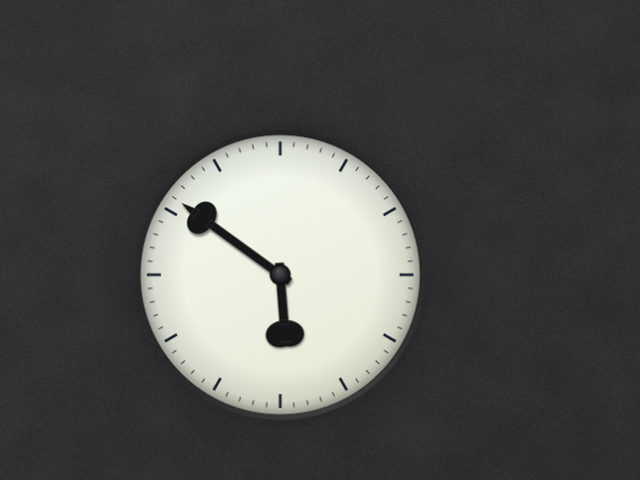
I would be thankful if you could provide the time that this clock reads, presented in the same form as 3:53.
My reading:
5:51
